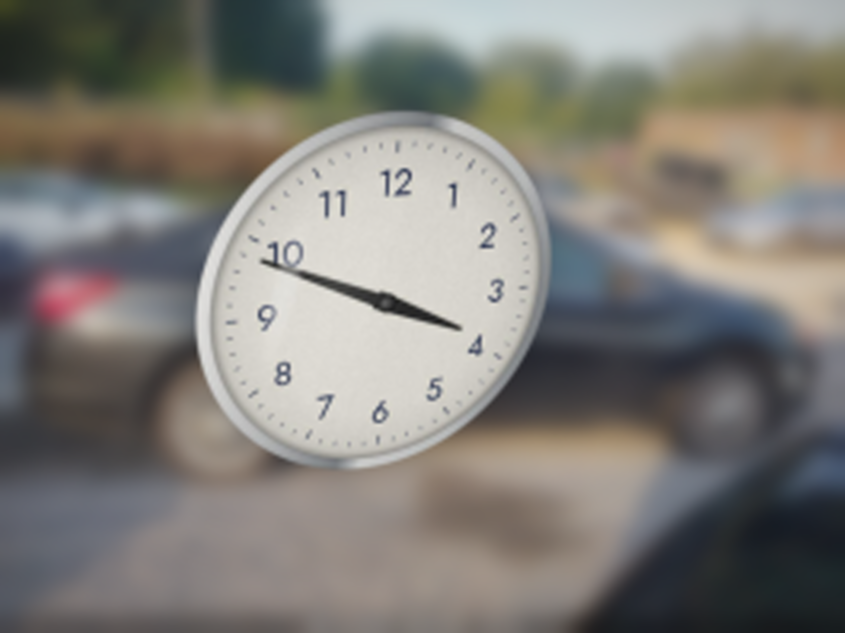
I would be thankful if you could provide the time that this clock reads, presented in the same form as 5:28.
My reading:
3:49
